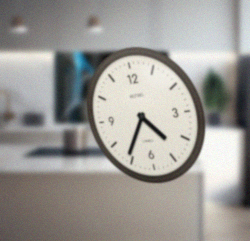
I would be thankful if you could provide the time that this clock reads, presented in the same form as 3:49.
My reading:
4:36
